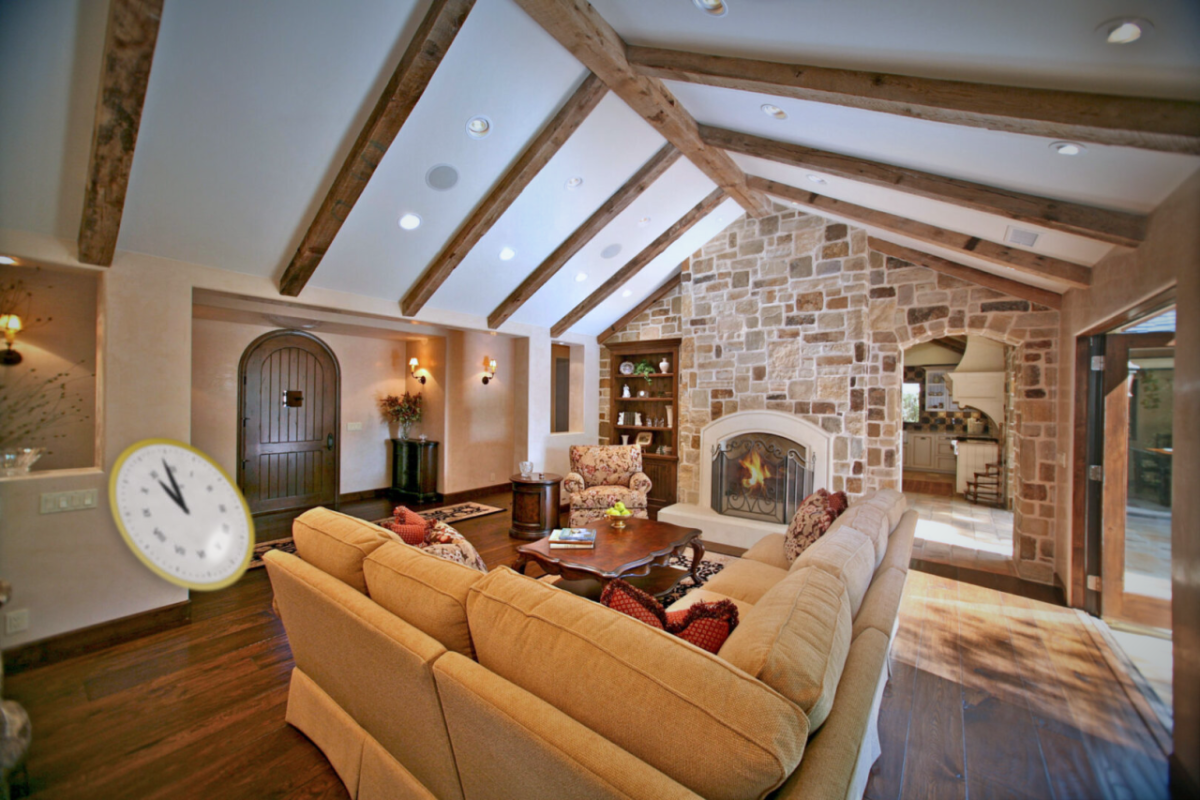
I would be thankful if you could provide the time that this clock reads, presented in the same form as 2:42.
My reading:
10:59
